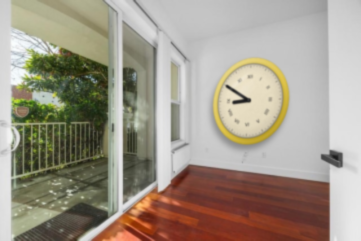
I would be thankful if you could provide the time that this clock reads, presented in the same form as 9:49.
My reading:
8:50
